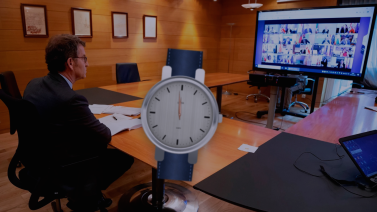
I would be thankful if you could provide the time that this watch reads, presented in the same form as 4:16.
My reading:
11:59
